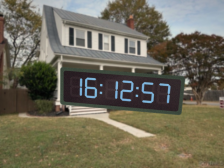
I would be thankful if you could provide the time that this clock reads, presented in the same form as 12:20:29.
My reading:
16:12:57
